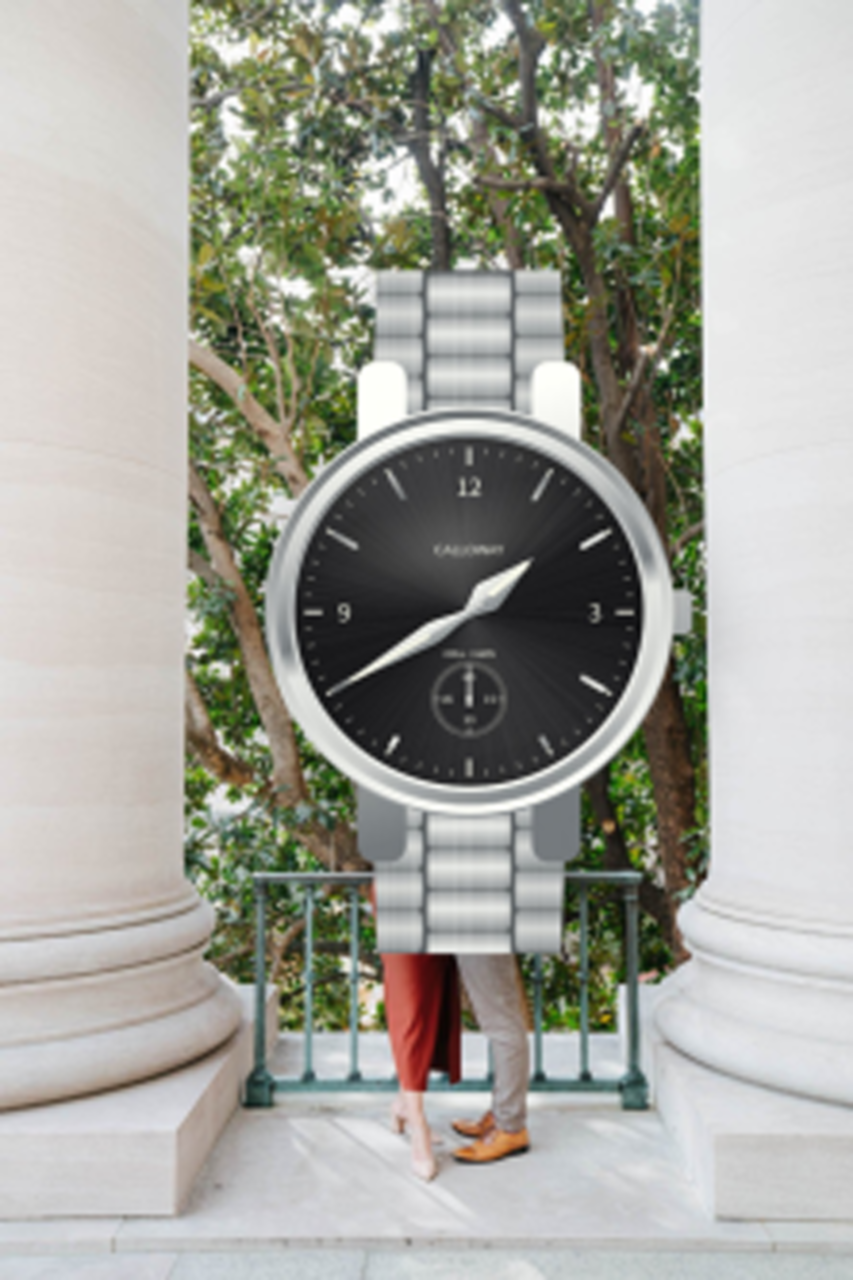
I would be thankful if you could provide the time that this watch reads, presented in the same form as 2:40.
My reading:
1:40
